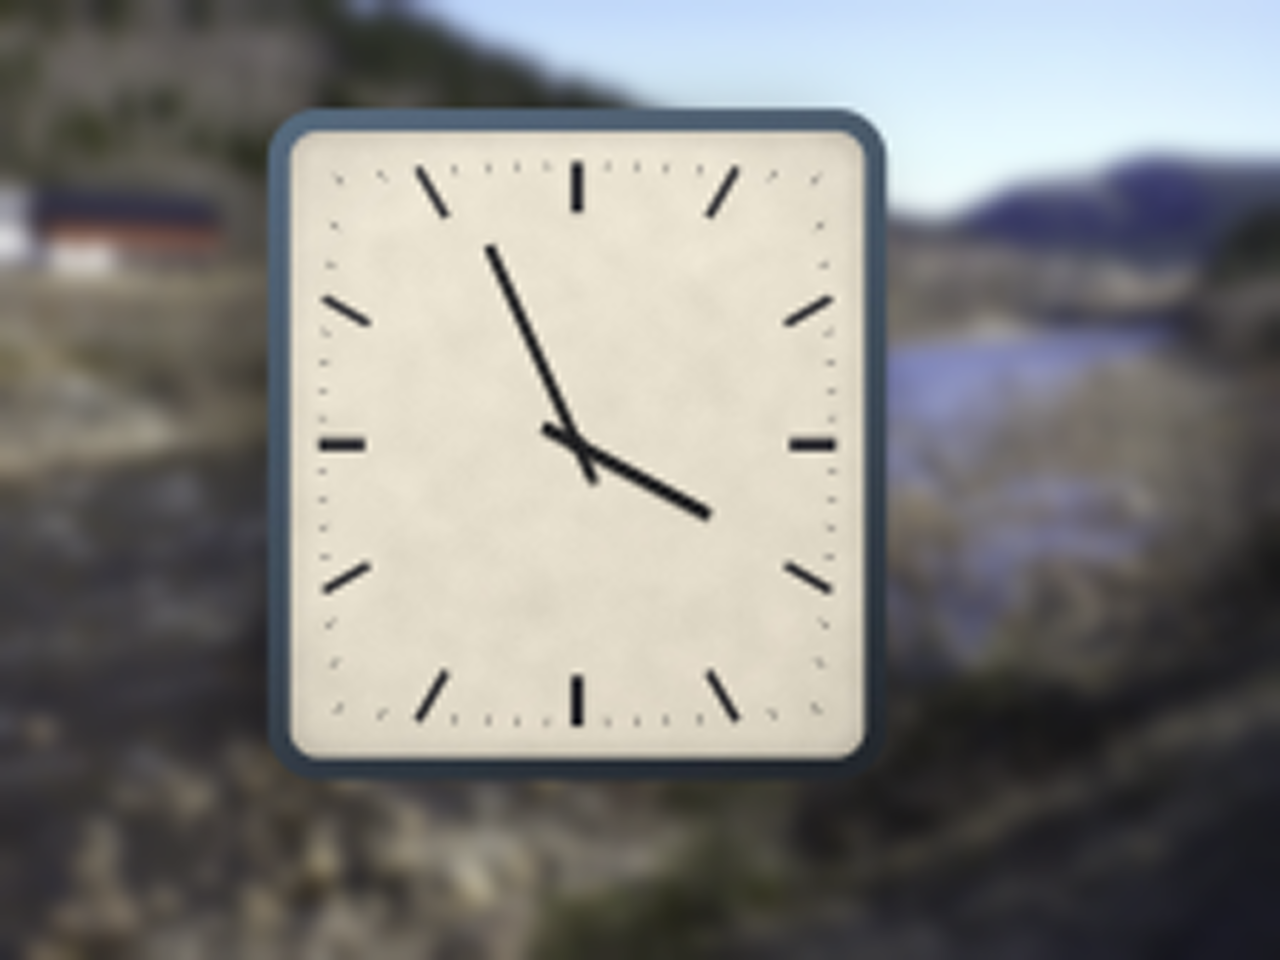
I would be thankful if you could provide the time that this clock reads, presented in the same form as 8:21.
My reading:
3:56
